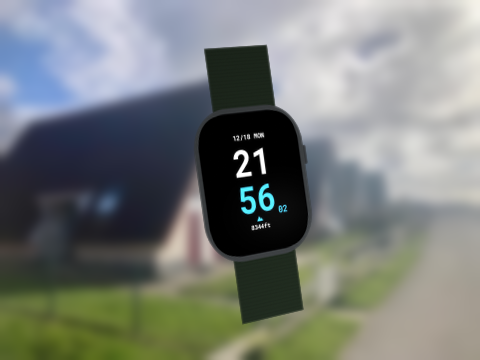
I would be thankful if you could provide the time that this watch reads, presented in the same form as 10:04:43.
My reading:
21:56:02
